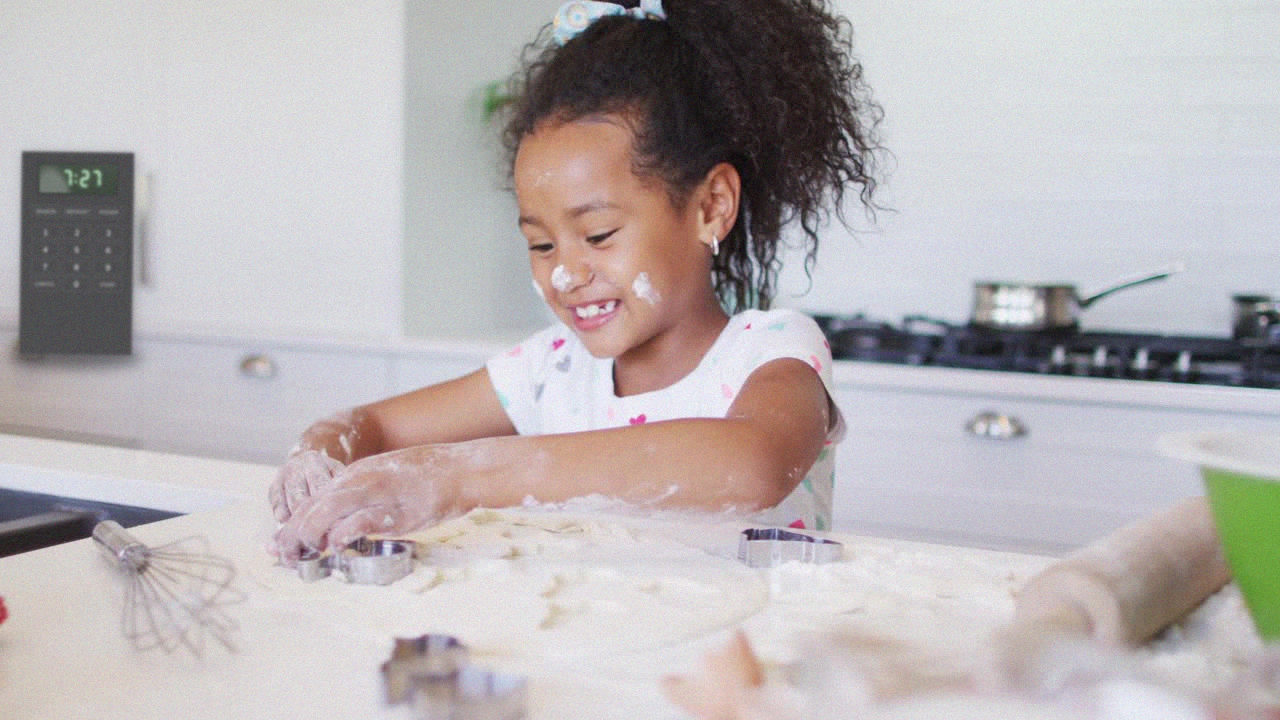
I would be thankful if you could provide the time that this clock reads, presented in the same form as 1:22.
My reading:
7:27
